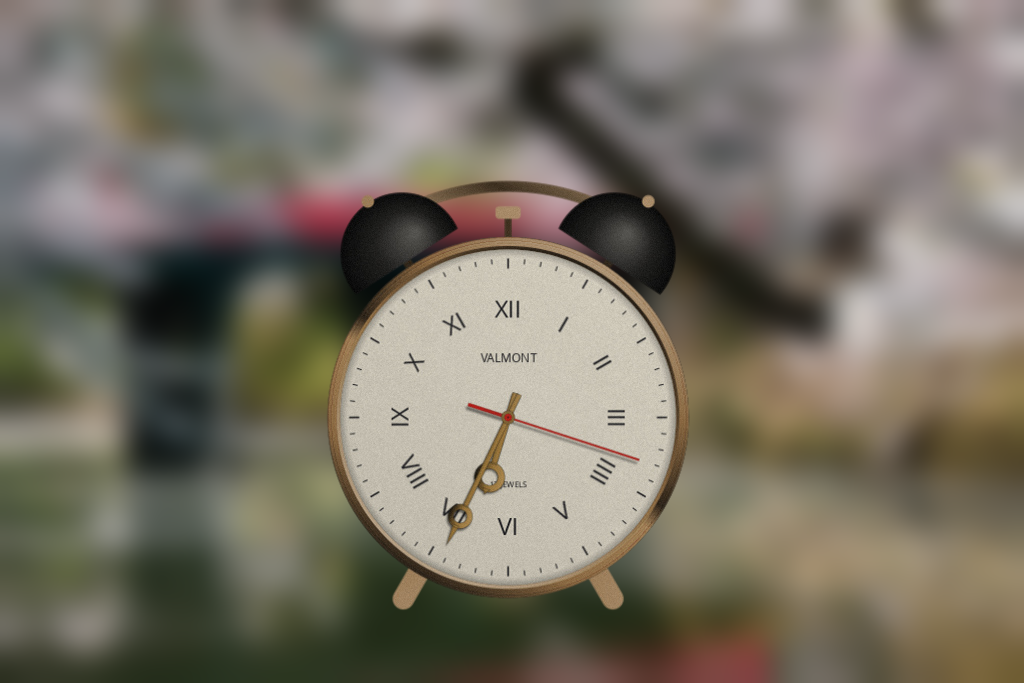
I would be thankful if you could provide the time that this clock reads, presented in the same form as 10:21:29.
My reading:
6:34:18
